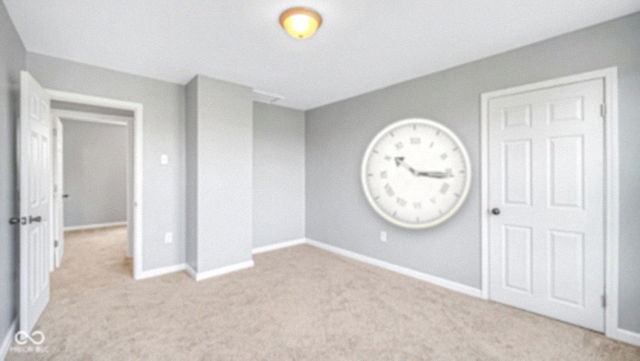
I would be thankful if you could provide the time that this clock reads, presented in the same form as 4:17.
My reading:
10:16
